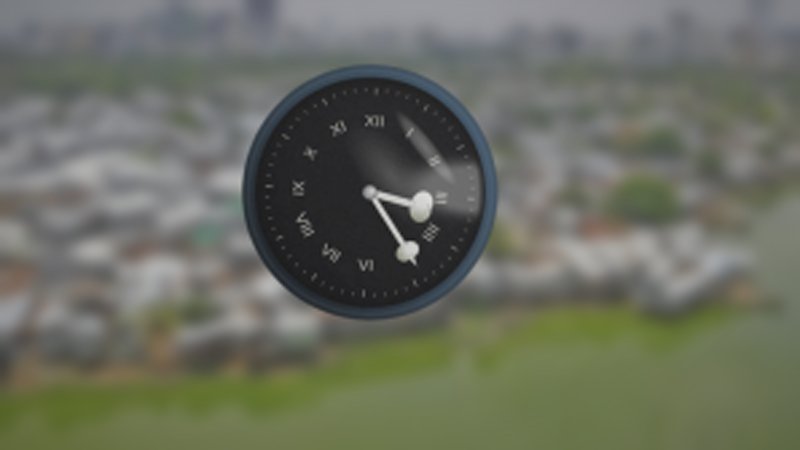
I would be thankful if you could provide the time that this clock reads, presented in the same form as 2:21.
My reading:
3:24
